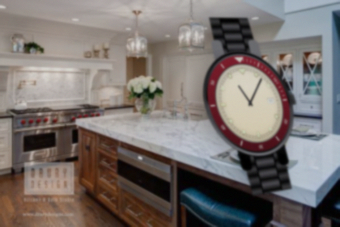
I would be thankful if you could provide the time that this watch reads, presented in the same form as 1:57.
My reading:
11:07
